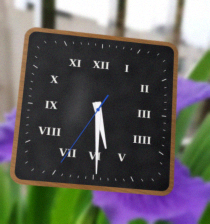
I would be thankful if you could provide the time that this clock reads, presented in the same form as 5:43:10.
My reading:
5:29:35
